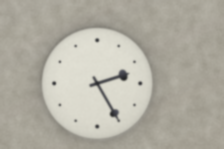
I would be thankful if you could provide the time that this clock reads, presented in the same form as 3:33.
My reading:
2:25
